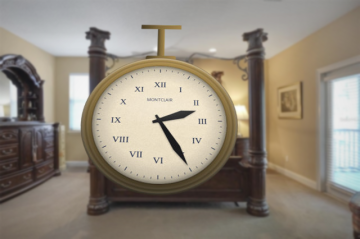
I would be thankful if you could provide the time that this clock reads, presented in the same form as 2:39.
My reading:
2:25
